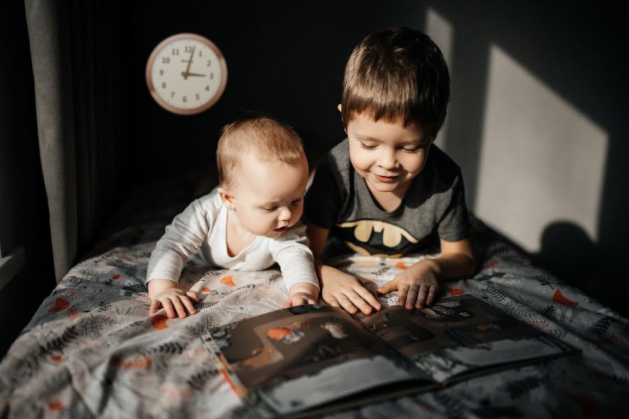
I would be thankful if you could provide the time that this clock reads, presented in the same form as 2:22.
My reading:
3:02
